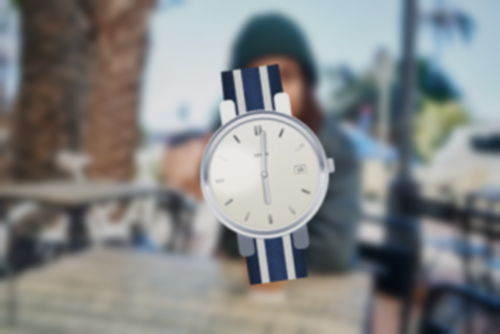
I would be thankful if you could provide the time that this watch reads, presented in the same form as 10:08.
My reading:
6:01
